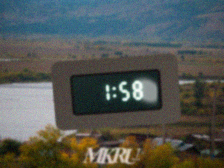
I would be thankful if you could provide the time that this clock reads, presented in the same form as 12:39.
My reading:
1:58
